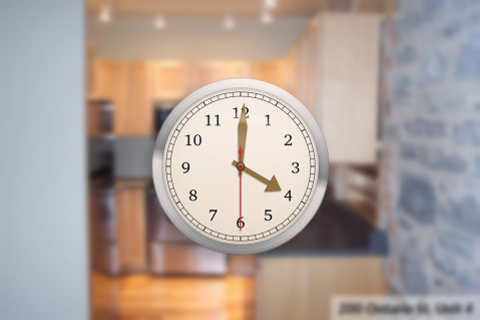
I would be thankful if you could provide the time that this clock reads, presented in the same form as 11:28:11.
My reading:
4:00:30
